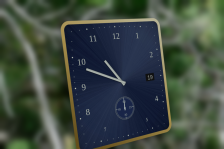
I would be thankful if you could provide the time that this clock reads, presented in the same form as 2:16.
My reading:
10:49
